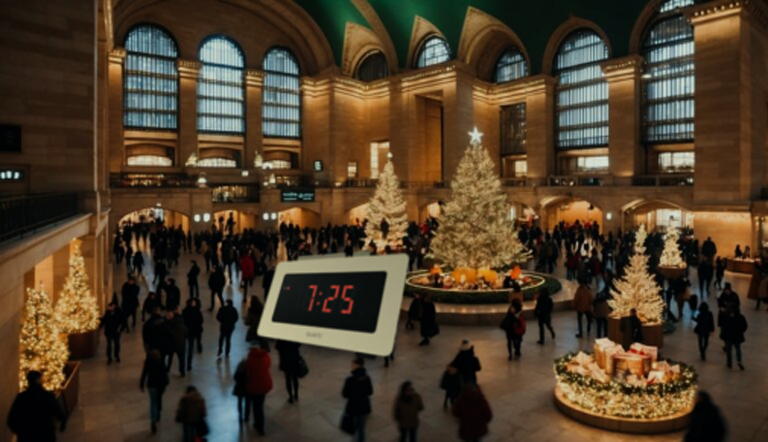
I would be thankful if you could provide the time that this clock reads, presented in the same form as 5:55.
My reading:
7:25
